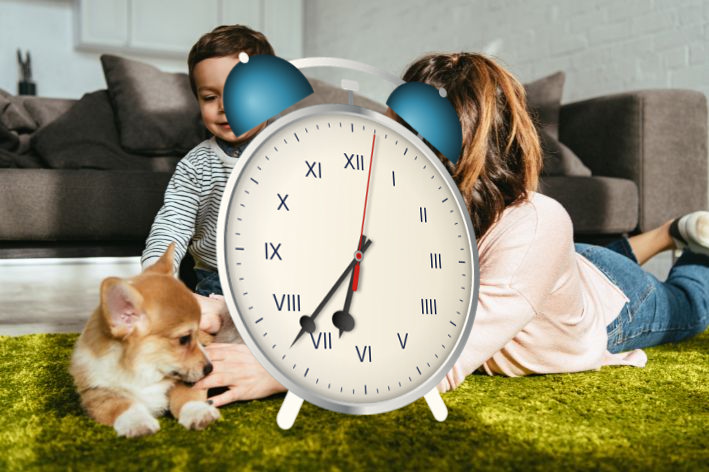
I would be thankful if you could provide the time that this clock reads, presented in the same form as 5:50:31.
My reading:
6:37:02
